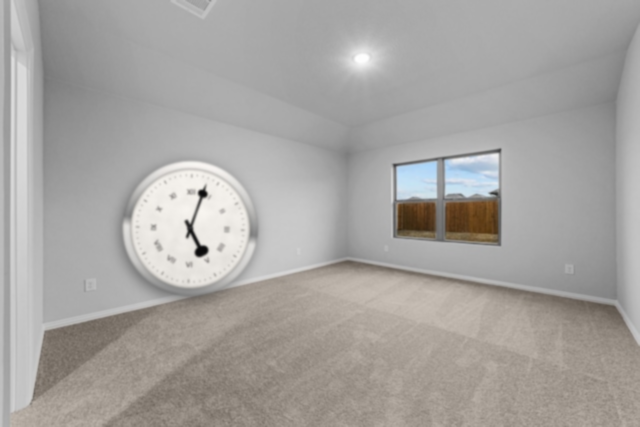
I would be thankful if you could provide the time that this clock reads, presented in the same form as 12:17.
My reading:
5:03
